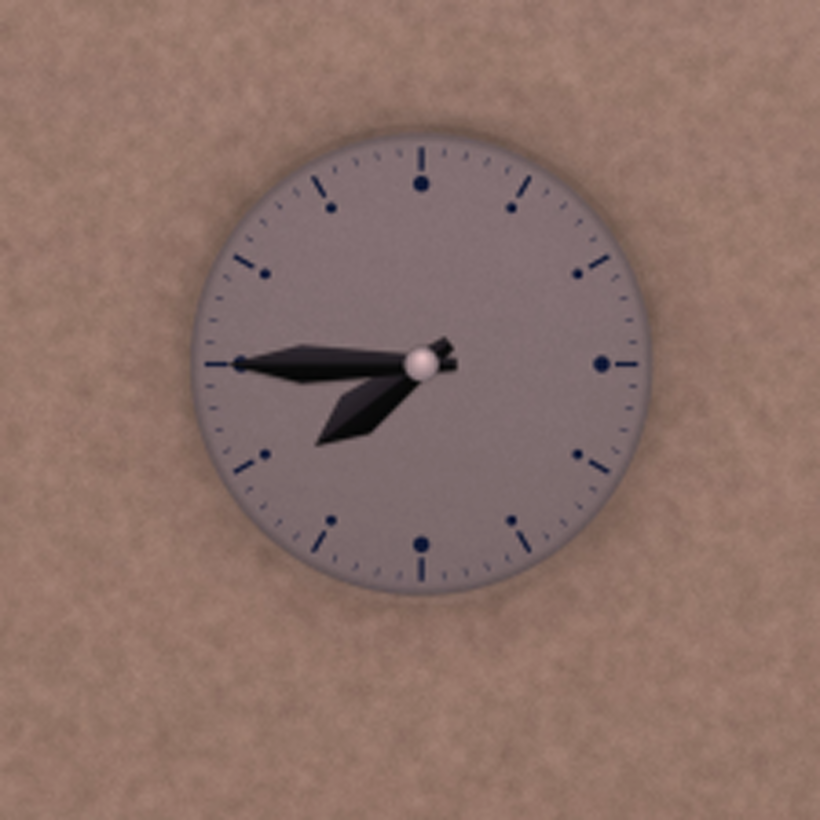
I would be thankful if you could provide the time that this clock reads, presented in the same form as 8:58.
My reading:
7:45
